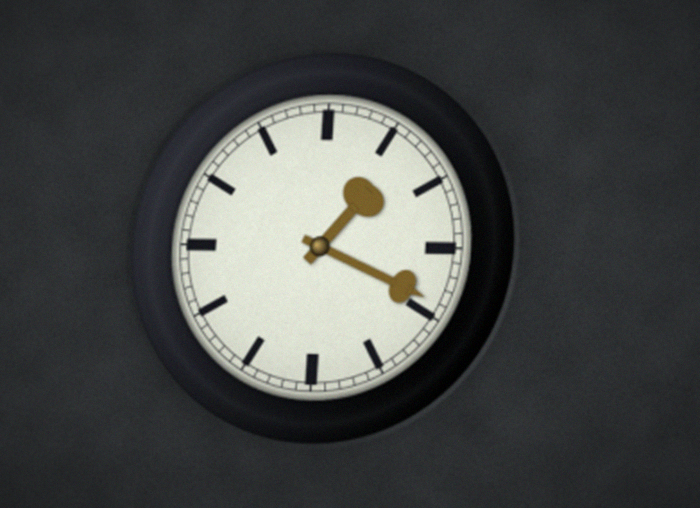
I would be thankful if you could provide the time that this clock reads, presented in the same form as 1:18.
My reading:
1:19
